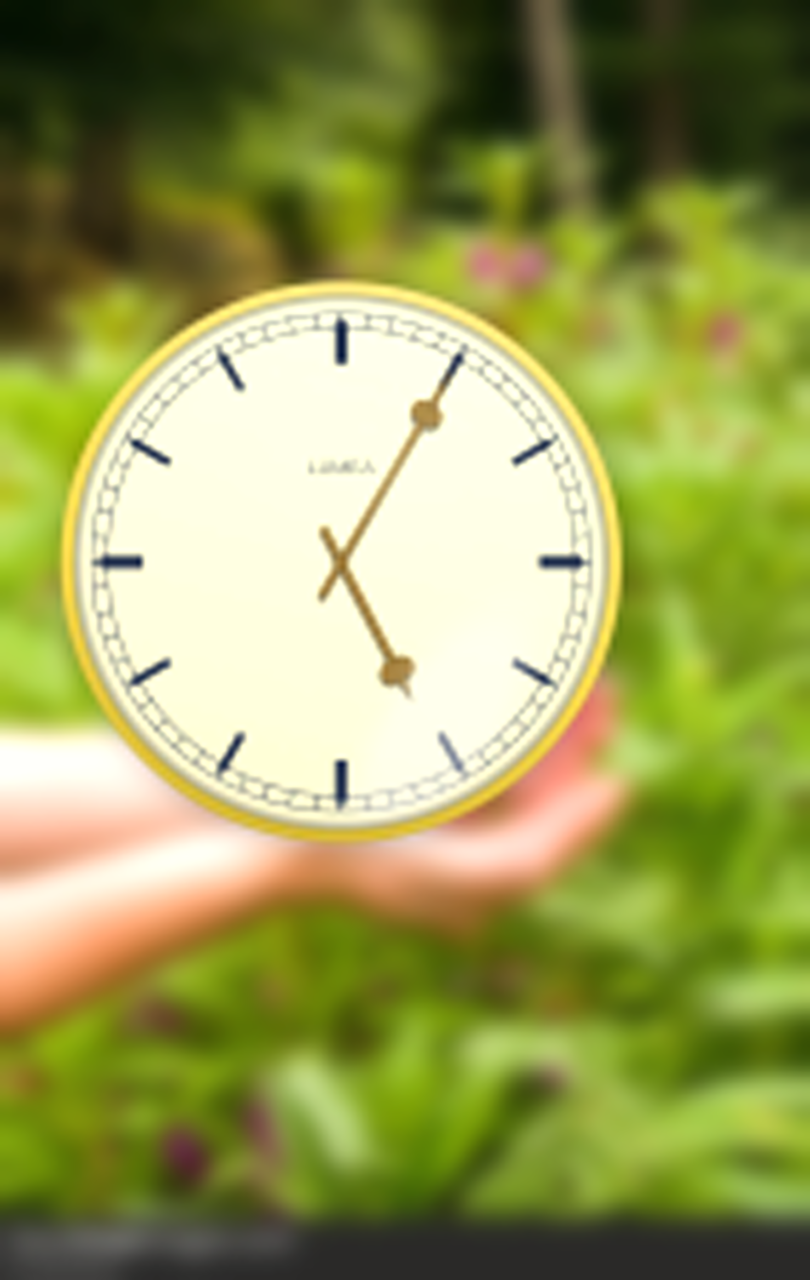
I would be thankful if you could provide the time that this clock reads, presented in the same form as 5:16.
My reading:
5:05
